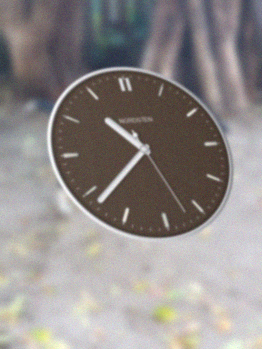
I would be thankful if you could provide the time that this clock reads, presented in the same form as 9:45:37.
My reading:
10:38:27
